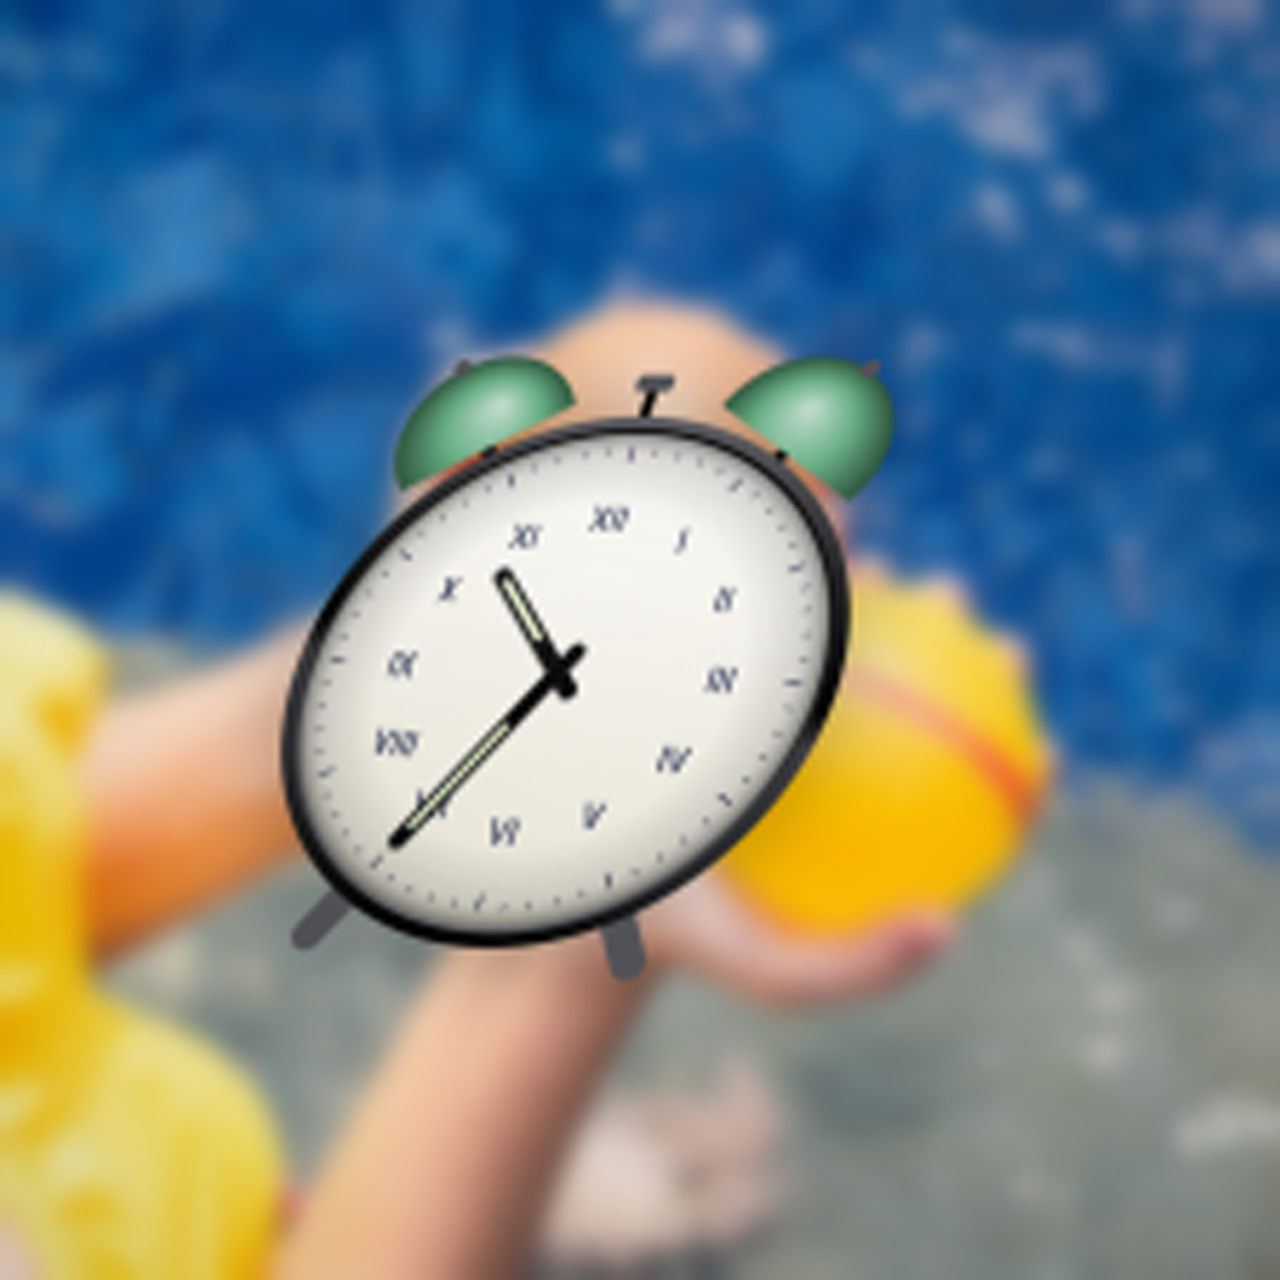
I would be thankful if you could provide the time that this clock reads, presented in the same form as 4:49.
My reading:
10:35
